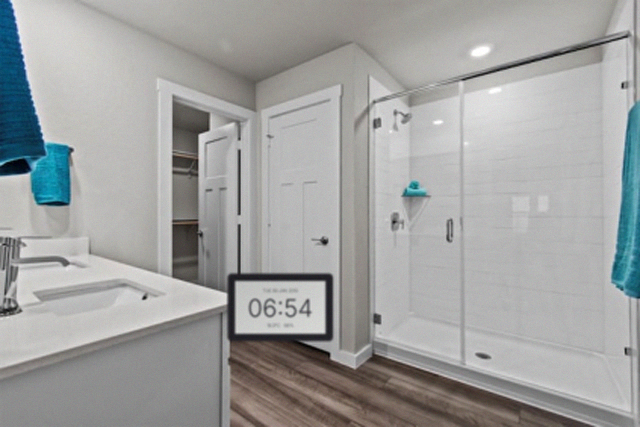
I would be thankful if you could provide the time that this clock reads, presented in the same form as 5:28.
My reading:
6:54
